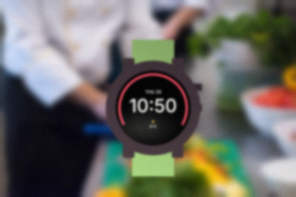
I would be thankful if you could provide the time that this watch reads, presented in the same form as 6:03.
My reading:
10:50
